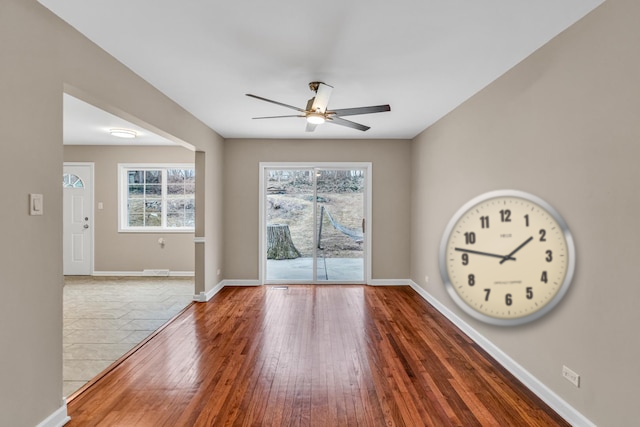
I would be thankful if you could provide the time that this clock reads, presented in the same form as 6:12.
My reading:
1:47
